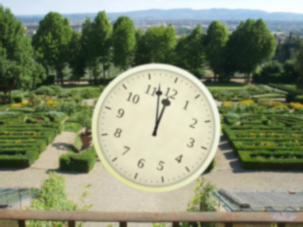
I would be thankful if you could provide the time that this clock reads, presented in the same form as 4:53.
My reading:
11:57
